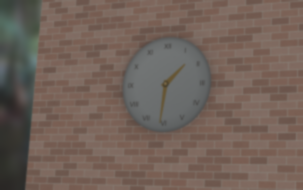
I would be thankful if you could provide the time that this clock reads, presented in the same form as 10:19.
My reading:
1:31
